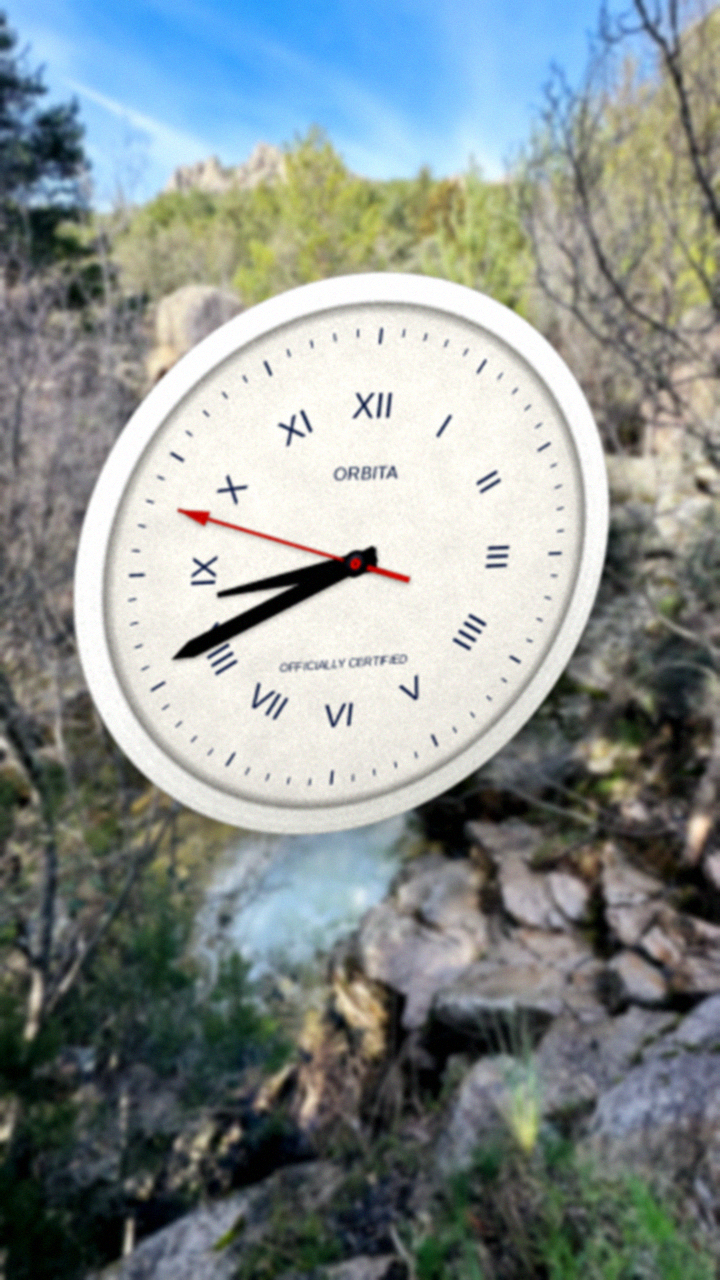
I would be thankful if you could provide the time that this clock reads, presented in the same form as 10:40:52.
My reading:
8:40:48
